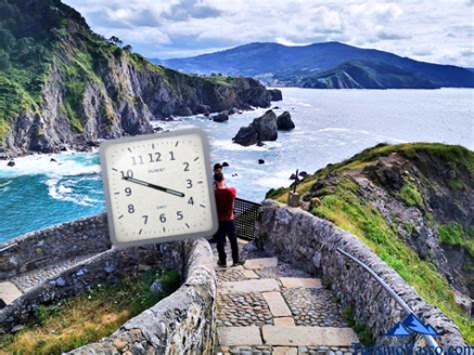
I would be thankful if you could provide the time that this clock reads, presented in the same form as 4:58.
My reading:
3:49
